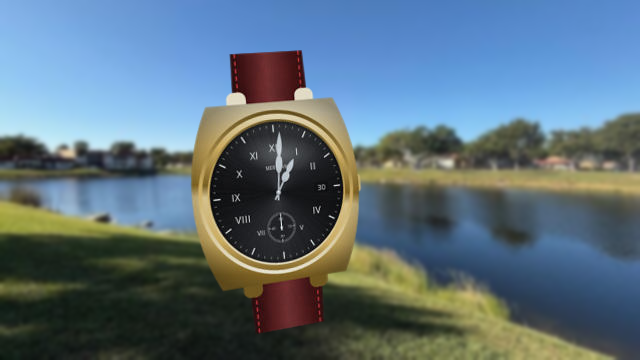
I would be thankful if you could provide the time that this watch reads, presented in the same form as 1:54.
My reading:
1:01
